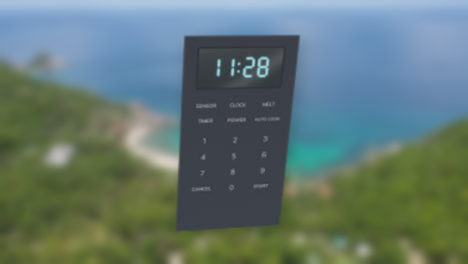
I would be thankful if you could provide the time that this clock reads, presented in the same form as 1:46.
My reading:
11:28
